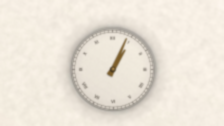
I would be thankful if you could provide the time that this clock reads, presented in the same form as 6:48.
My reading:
1:04
